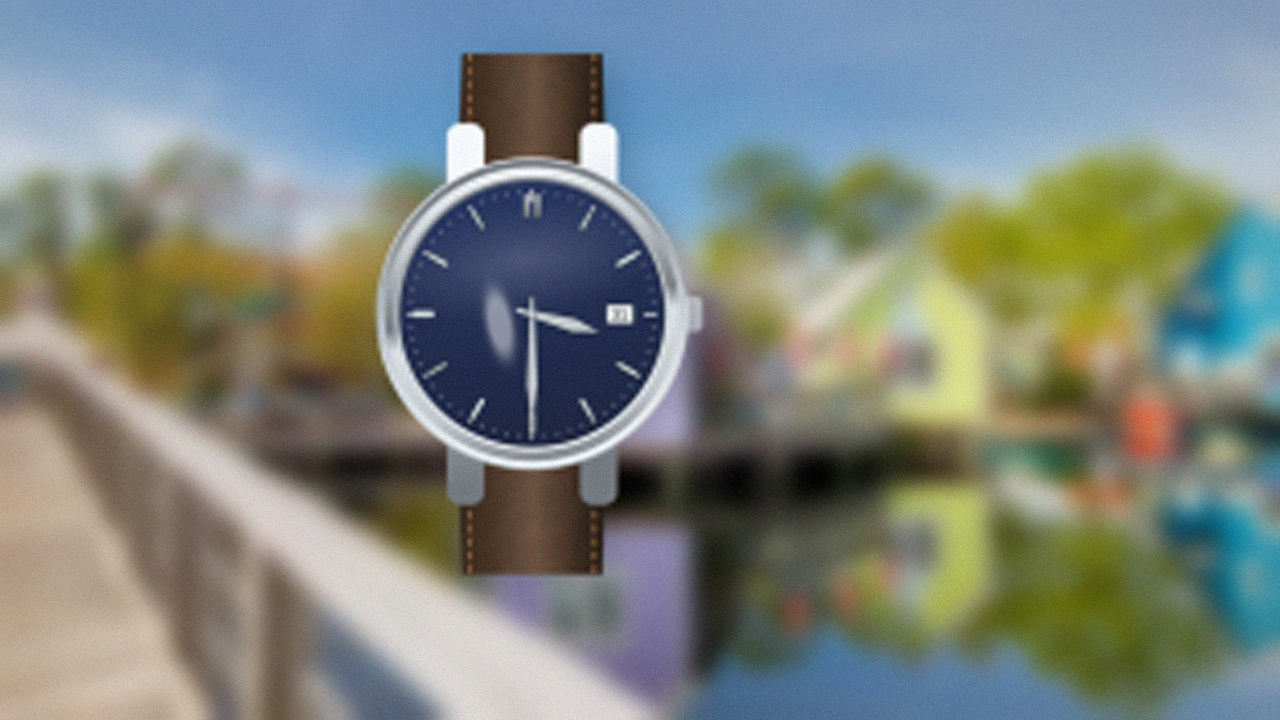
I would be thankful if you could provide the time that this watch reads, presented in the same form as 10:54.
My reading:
3:30
